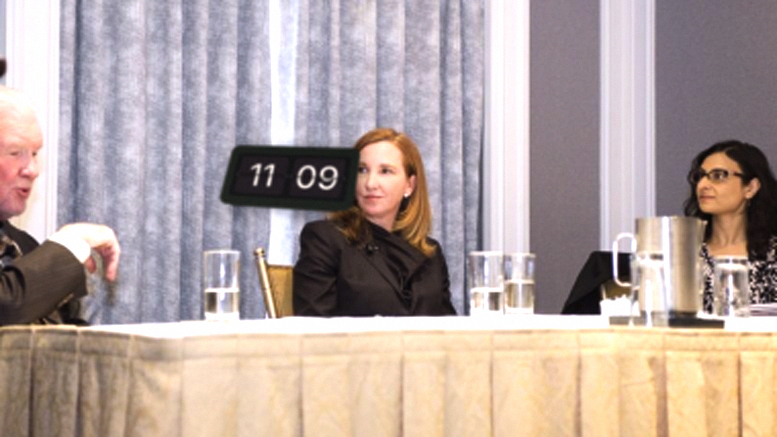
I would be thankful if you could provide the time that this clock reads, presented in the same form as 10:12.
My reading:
11:09
